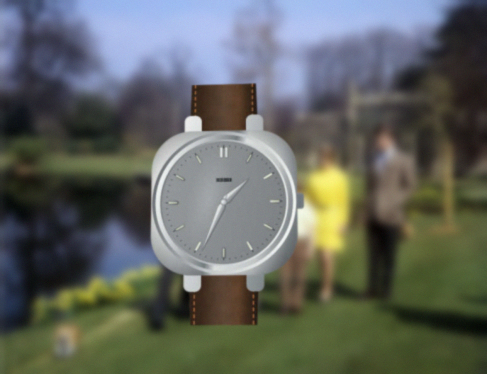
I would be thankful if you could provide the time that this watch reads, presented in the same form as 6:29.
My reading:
1:34
